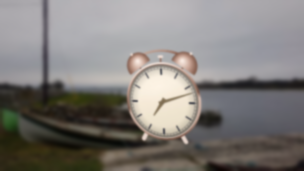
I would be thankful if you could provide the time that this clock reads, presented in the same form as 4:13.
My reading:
7:12
